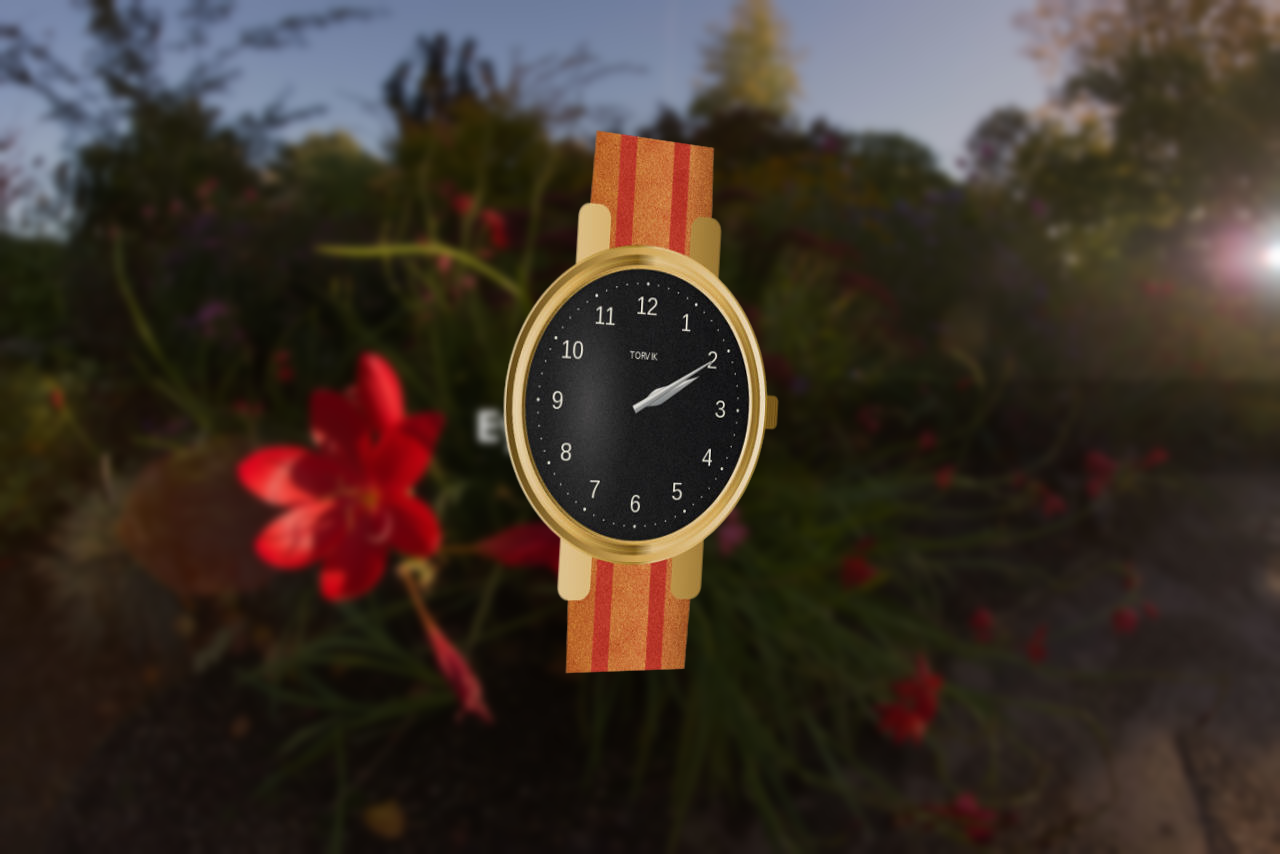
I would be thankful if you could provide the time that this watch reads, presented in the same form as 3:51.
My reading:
2:10
